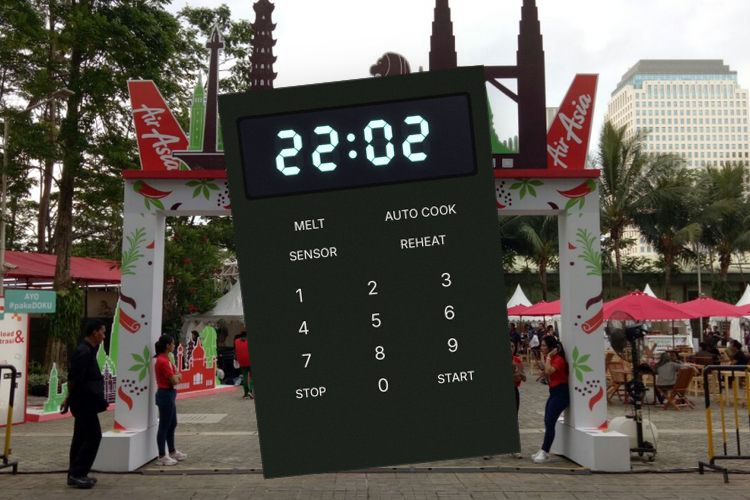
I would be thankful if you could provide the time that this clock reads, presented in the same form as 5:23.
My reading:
22:02
